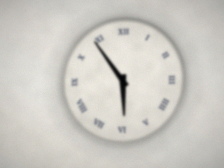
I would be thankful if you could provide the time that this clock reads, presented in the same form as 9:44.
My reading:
5:54
